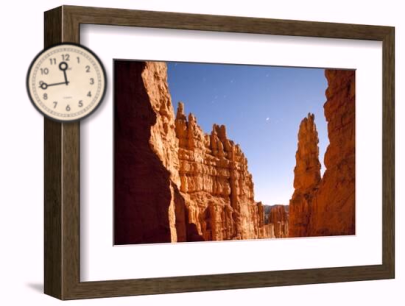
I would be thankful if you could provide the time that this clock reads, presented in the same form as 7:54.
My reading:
11:44
